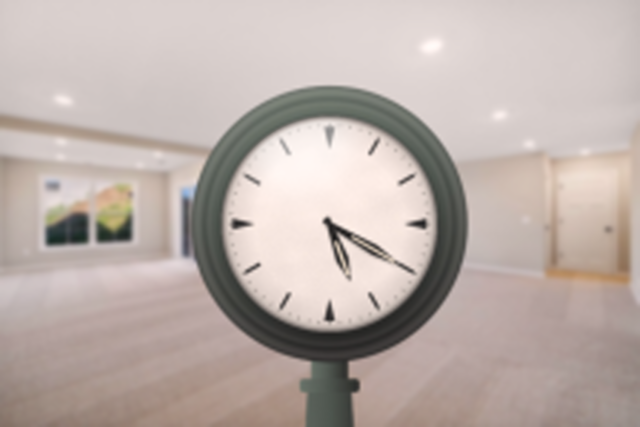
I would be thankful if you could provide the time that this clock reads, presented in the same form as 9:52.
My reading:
5:20
